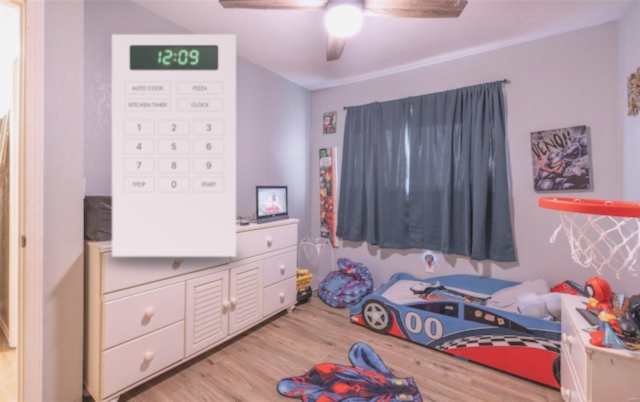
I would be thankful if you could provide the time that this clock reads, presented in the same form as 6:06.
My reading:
12:09
